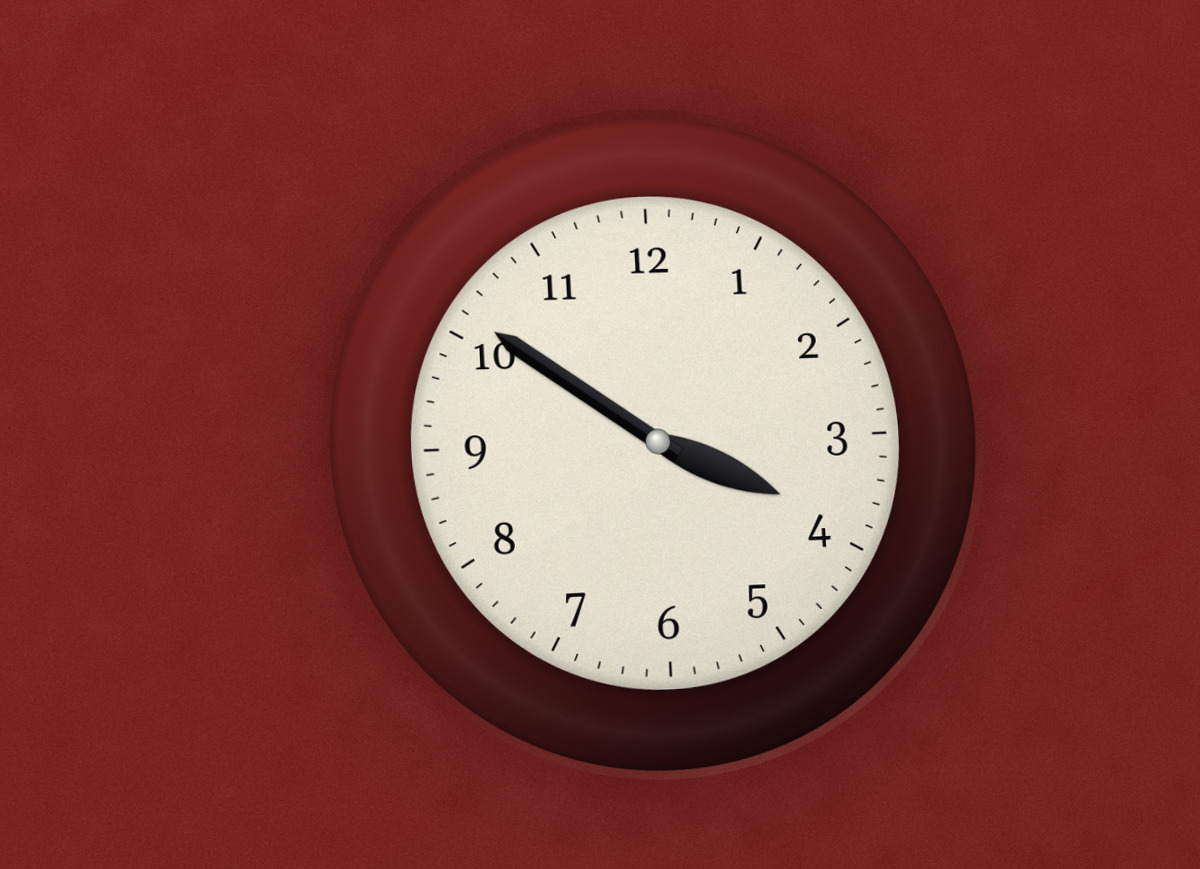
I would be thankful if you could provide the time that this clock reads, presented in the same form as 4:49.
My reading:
3:51
